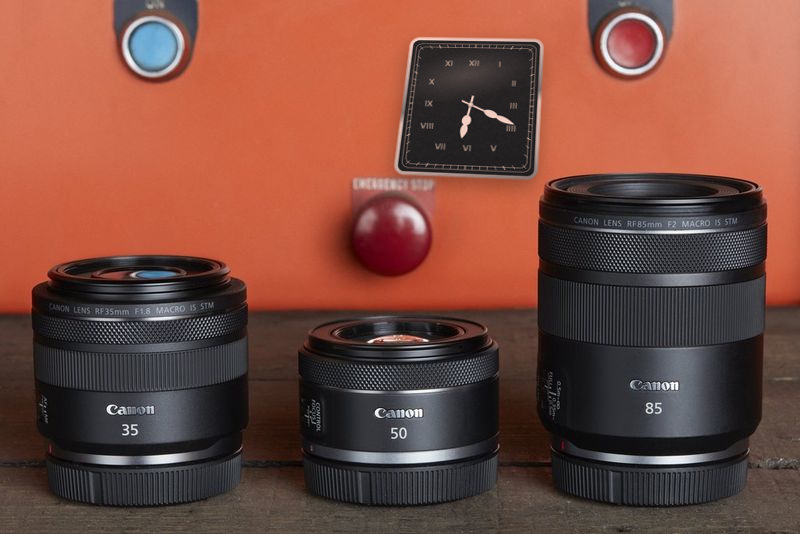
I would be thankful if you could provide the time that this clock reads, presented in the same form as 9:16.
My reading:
6:19
